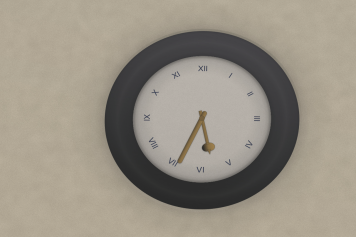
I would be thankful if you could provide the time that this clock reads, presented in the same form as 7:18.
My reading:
5:34
